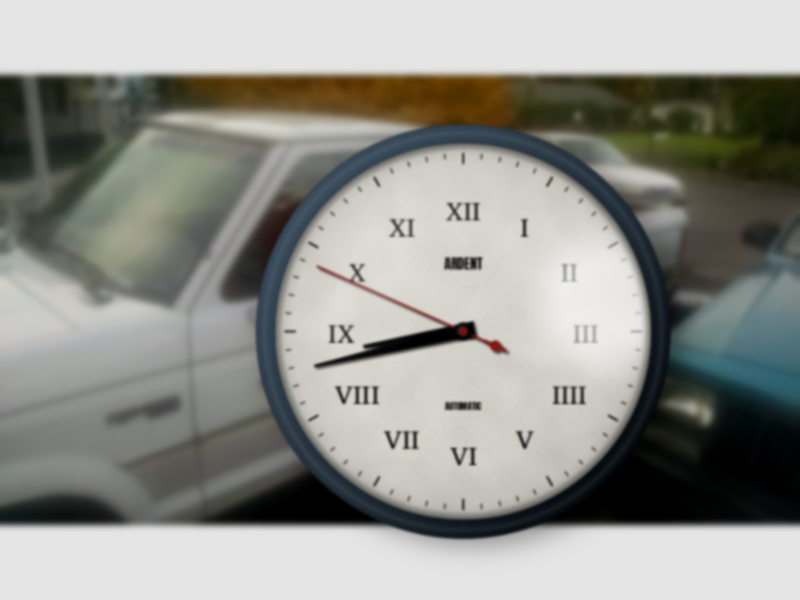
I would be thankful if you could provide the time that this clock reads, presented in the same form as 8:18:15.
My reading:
8:42:49
